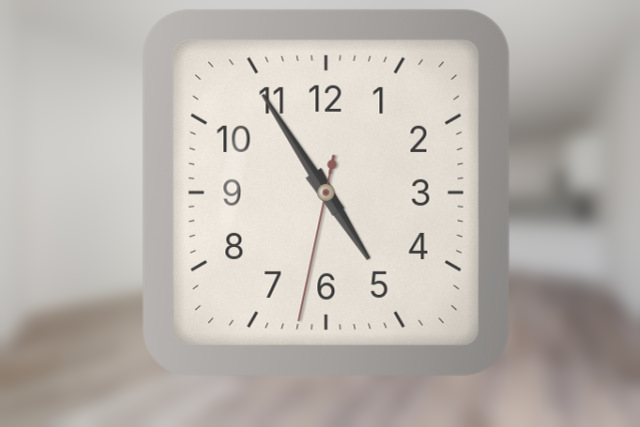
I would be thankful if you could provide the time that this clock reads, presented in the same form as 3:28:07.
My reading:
4:54:32
